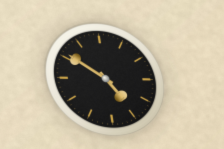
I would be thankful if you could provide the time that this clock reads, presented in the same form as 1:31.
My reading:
4:51
